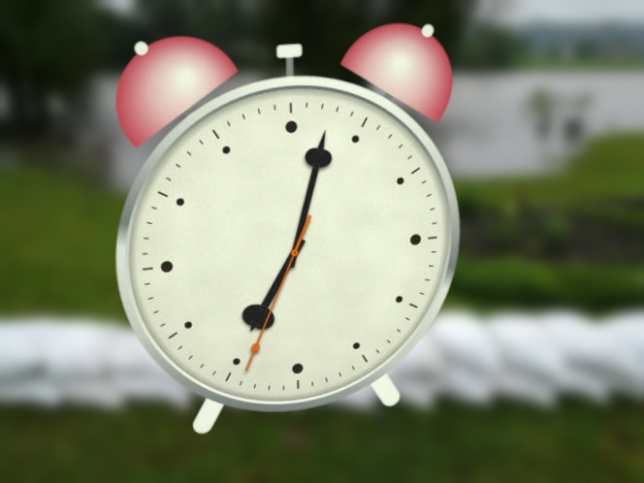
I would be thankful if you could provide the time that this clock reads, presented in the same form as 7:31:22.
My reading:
7:02:34
